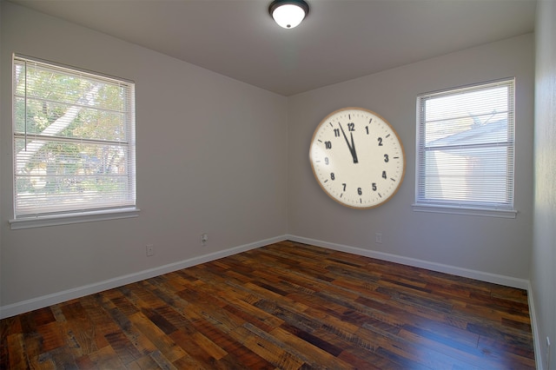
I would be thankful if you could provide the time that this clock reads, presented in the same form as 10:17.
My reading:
11:57
